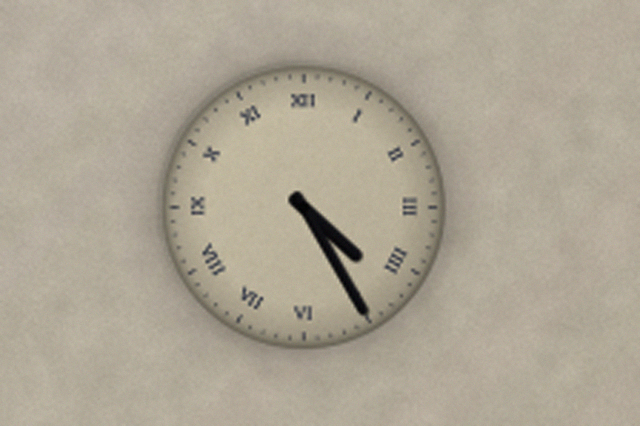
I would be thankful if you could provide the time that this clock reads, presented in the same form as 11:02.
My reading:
4:25
